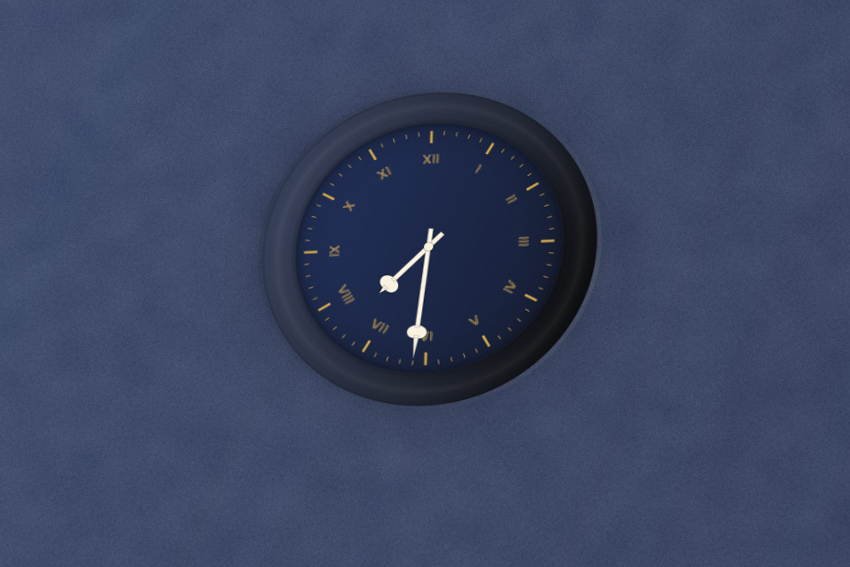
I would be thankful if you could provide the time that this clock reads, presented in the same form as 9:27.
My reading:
7:31
